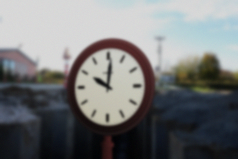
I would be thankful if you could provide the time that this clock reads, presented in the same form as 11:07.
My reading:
10:01
